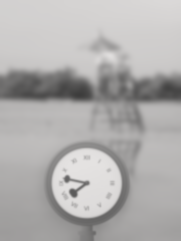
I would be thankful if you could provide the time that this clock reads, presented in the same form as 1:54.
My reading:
7:47
